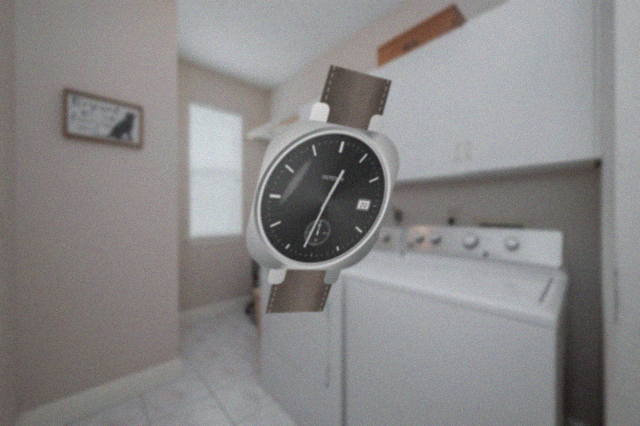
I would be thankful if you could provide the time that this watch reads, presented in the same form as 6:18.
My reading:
12:32
